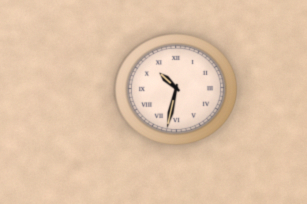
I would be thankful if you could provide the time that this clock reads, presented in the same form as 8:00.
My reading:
10:32
